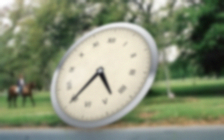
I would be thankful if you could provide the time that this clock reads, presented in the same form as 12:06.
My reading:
4:35
